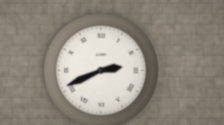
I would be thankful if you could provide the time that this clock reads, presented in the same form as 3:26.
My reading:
2:41
